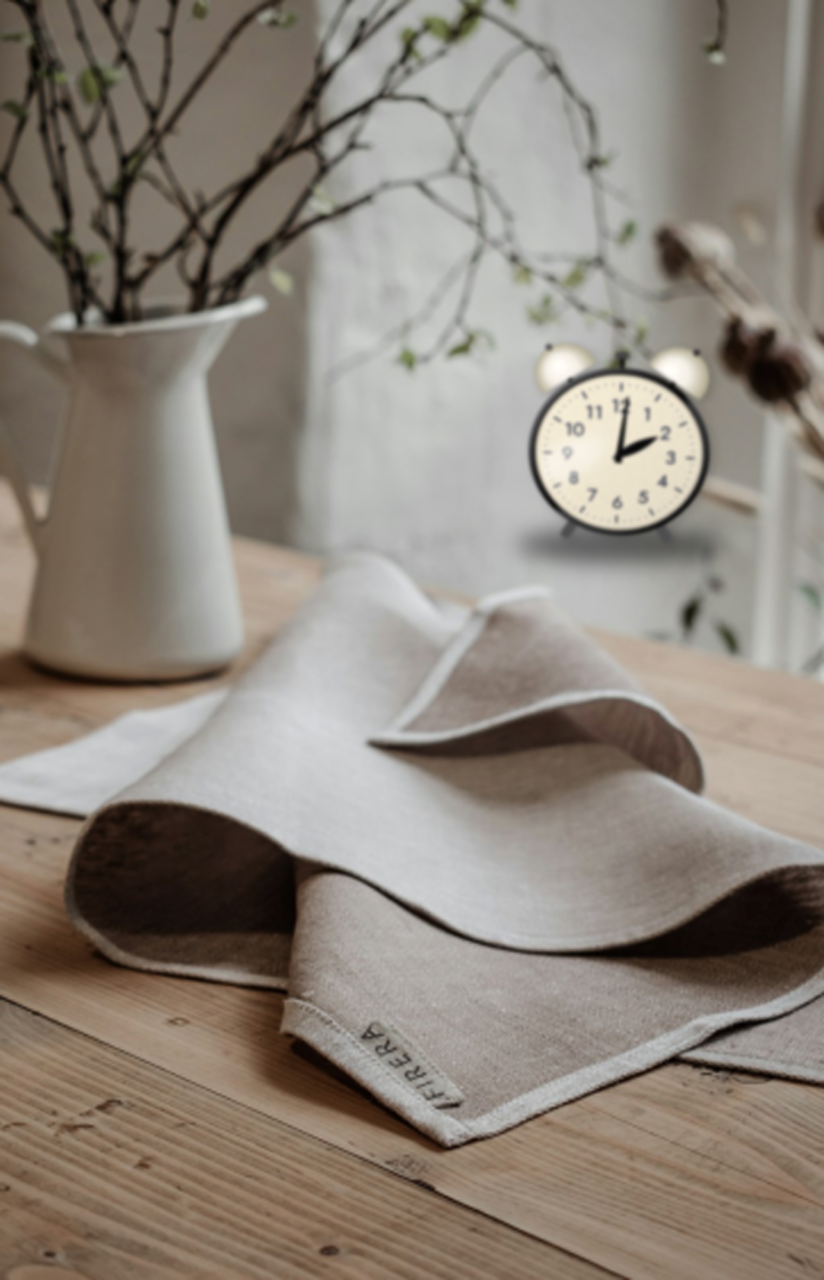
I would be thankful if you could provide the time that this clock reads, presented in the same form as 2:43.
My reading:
2:01
